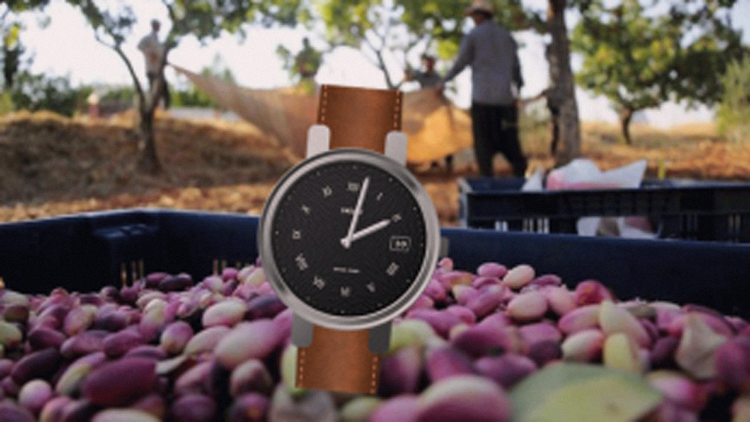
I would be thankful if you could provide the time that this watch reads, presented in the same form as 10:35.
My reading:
2:02
